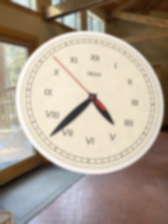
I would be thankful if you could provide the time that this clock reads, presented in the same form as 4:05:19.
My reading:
4:36:52
